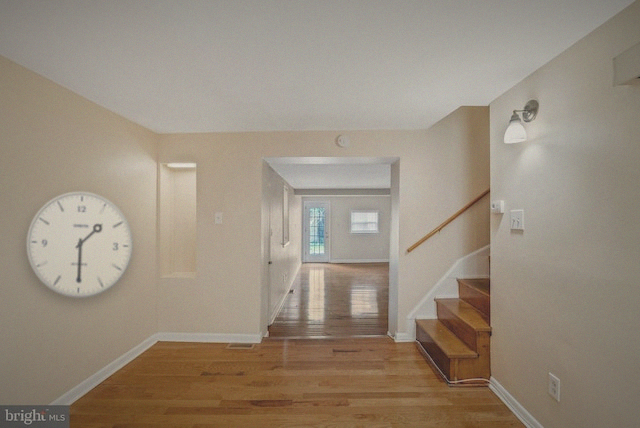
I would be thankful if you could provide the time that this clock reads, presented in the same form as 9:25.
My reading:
1:30
